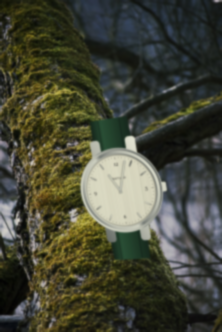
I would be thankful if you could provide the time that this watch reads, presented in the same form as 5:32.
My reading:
11:03
